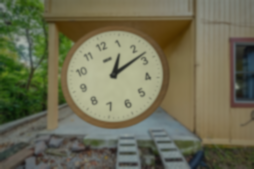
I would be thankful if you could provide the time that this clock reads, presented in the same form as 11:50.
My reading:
1:13
